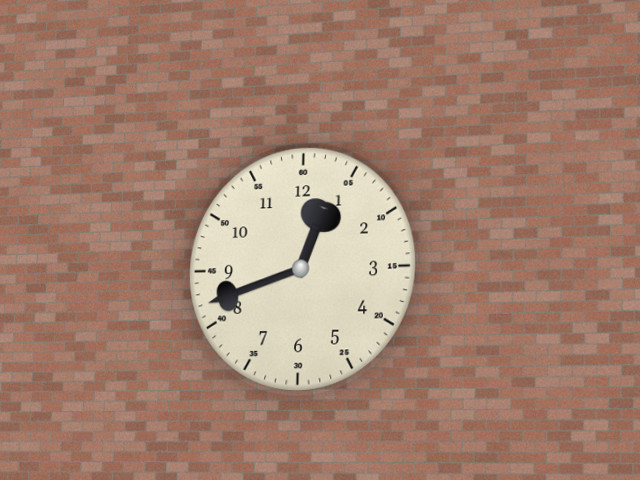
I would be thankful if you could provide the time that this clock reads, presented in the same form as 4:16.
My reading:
12:42
